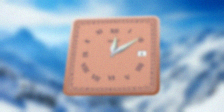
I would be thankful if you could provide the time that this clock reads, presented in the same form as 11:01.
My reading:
12:09
